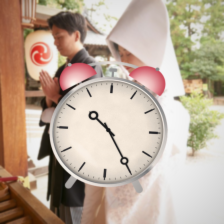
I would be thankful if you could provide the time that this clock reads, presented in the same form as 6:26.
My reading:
10:25
